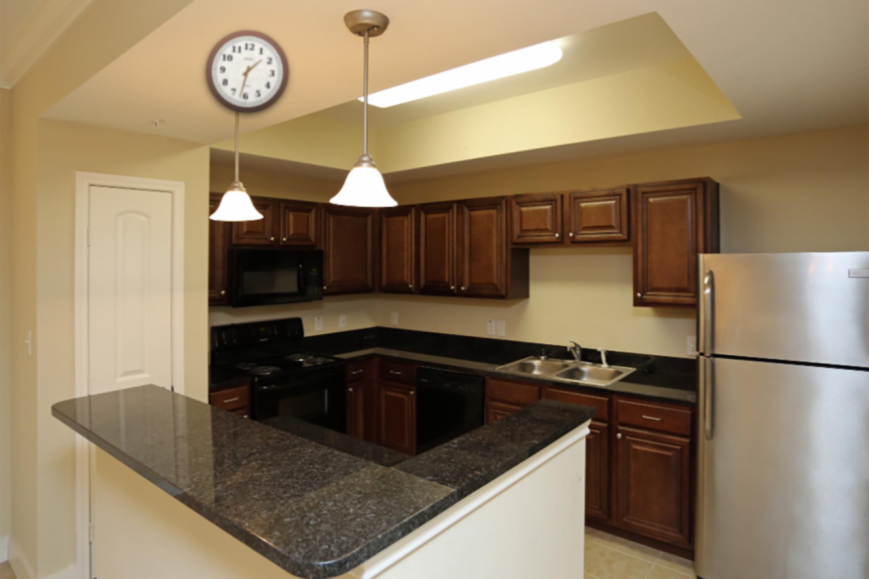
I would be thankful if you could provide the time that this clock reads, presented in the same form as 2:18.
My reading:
1:32
